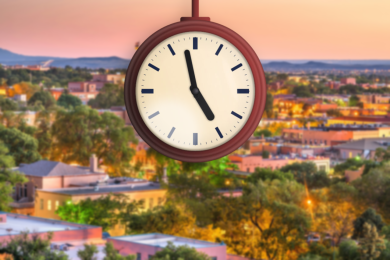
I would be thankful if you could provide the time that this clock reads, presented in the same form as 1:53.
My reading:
4:58
